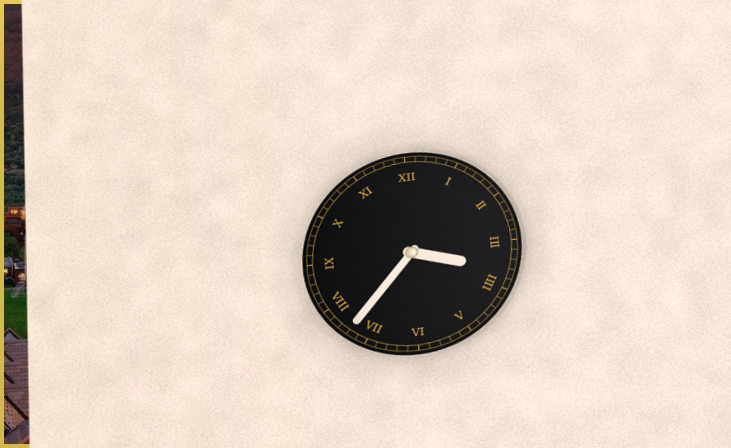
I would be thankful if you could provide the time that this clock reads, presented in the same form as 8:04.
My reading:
3:37
